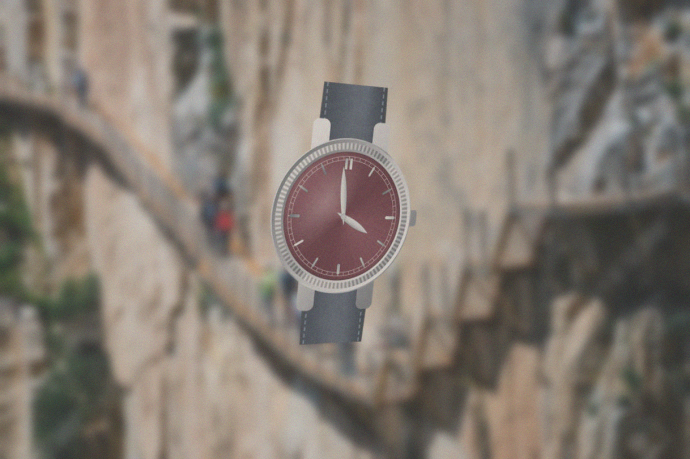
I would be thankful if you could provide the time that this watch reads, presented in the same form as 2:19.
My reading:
3:59
